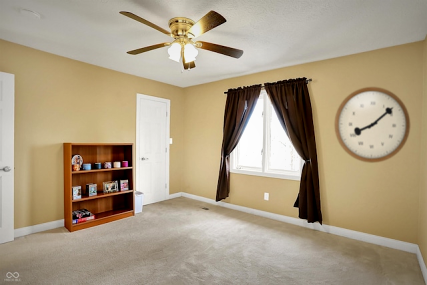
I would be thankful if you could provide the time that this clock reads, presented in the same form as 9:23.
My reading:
8:08
